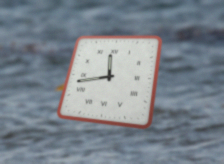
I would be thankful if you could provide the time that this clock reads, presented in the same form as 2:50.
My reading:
11:43
